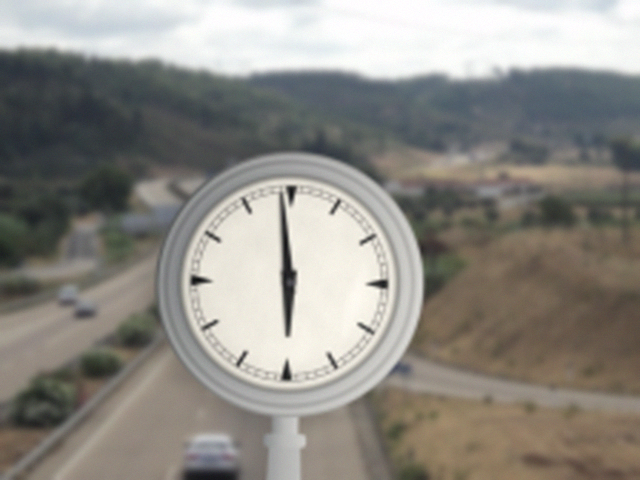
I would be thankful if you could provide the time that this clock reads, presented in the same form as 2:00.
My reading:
5:59
